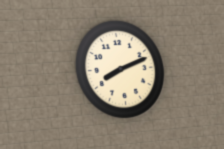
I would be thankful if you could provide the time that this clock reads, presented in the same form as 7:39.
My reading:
8:12
